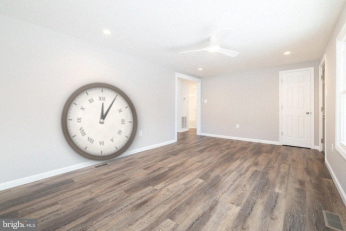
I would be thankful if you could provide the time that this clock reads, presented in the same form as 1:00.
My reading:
12:05
